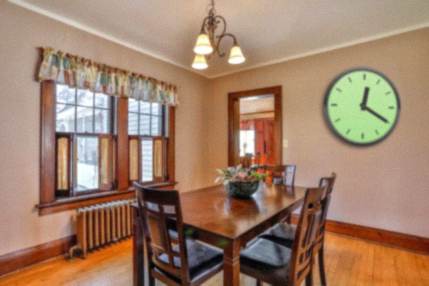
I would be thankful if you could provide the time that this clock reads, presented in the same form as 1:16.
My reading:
12:20
